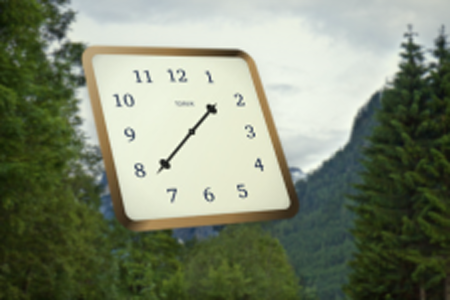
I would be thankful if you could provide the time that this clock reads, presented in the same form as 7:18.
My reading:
1:38
